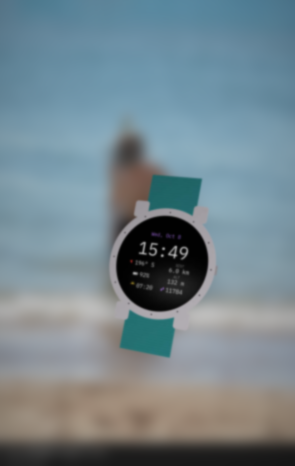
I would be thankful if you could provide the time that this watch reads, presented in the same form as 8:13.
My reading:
15:49
